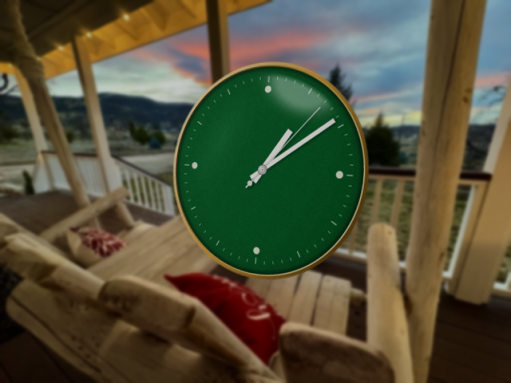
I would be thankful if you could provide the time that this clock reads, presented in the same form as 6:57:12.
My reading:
1:09:07
